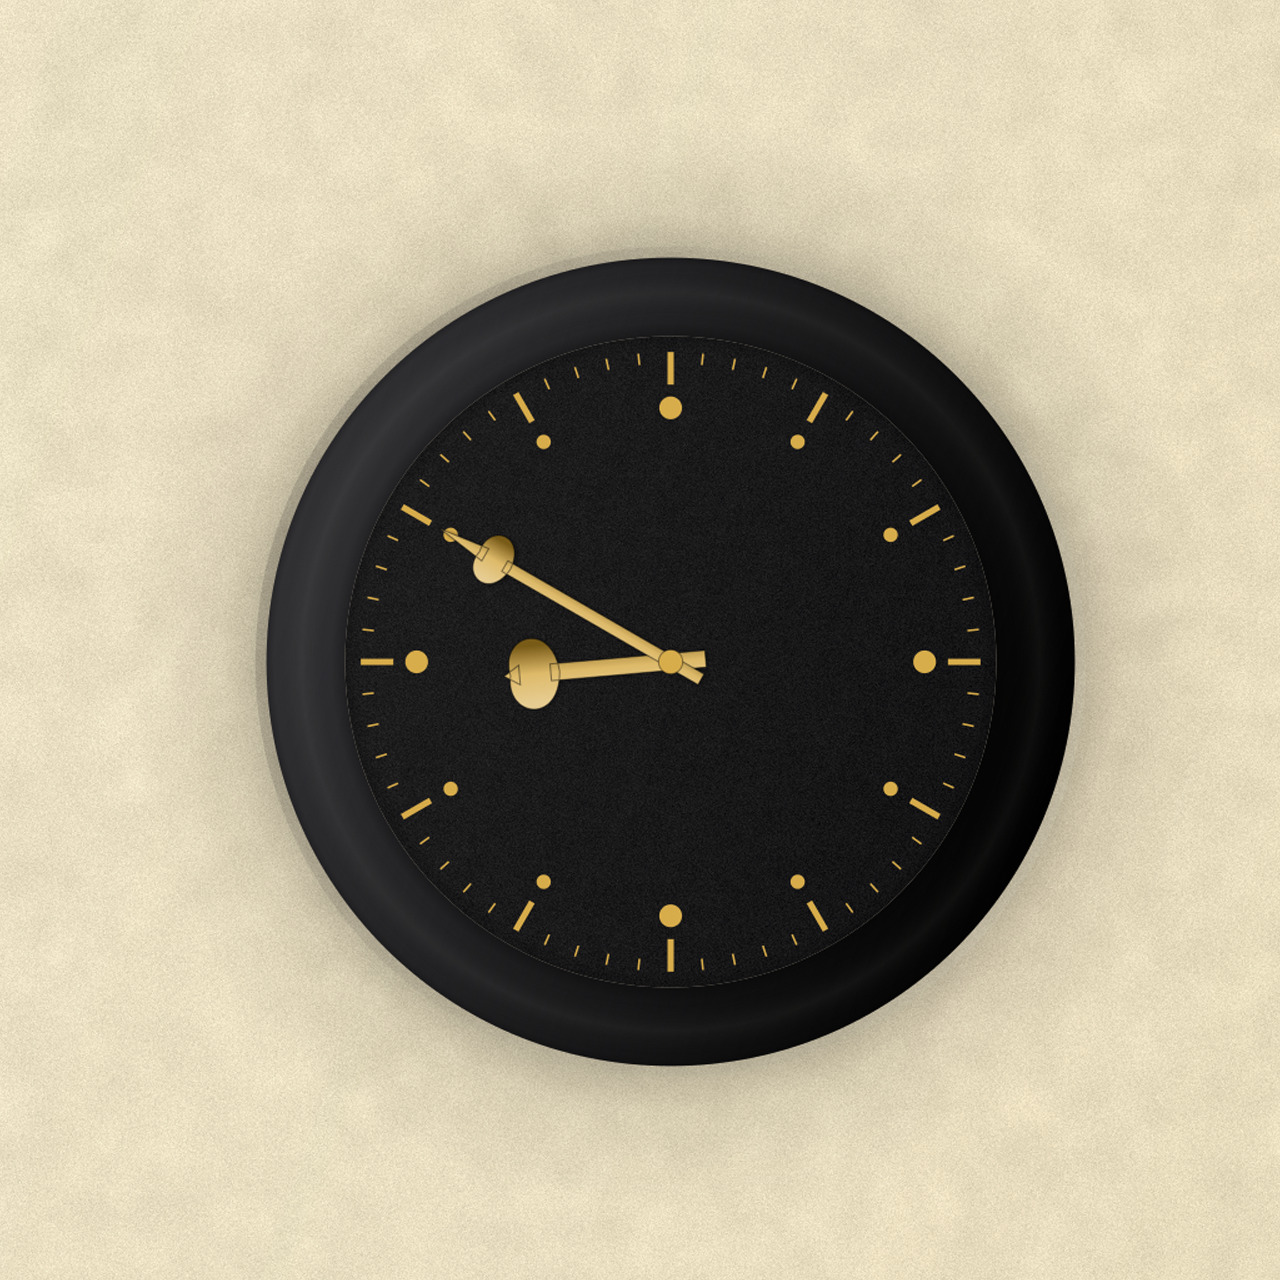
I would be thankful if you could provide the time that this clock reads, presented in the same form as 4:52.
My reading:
8:50
